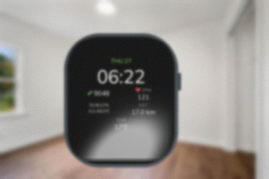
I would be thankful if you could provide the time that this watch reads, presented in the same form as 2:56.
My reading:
6:22
